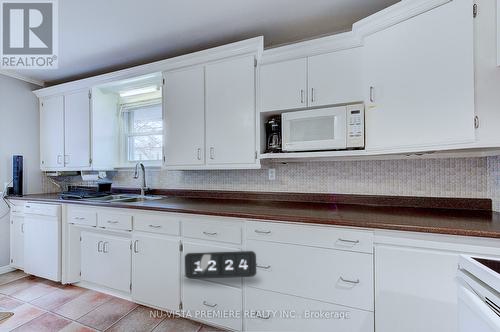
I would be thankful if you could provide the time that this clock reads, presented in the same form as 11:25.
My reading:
12:24
